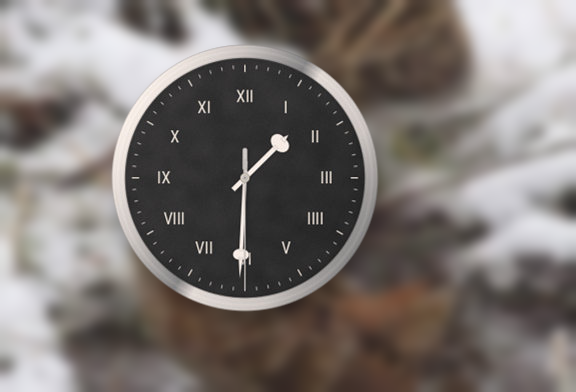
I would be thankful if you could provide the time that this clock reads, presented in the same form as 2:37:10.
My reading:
1:30:30
